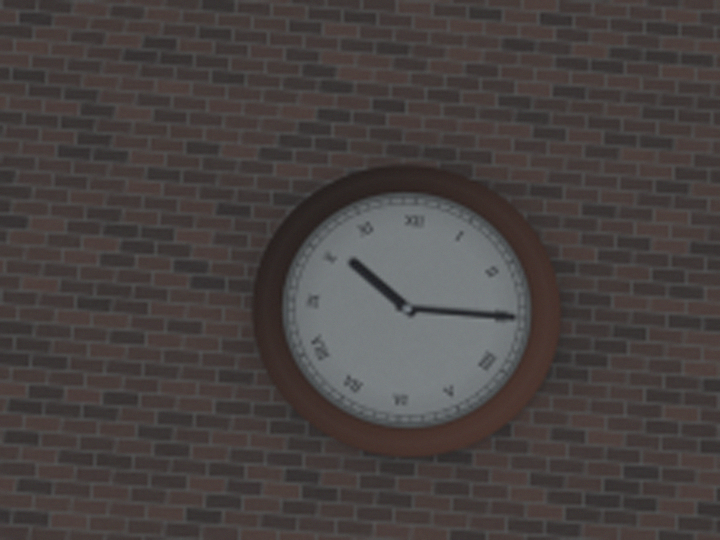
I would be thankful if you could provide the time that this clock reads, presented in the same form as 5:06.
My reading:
10:15
